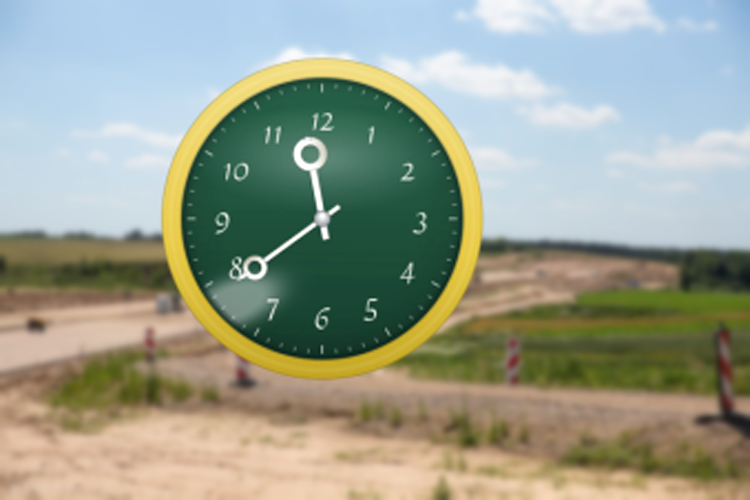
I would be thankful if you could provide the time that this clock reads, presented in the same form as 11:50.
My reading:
11:39
